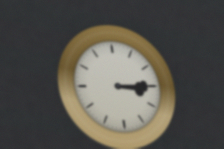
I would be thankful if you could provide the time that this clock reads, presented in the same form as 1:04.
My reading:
3:15
